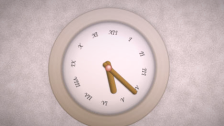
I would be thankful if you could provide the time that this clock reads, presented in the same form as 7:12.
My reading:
5:21
